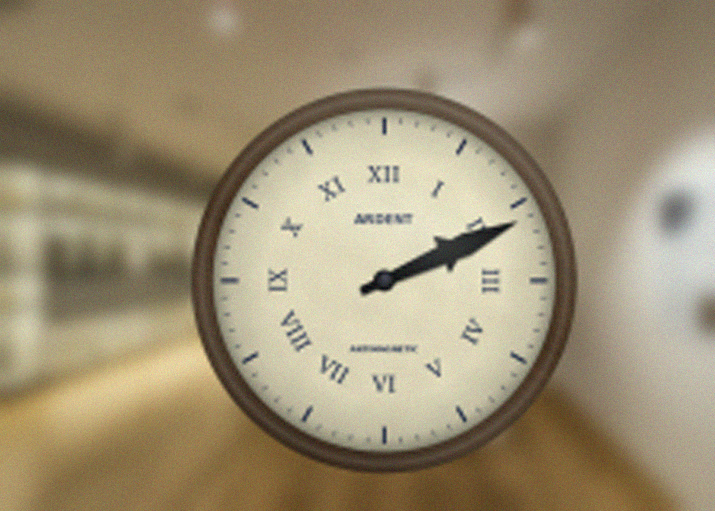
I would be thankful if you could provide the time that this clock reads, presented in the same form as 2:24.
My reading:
2:11
